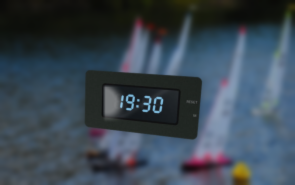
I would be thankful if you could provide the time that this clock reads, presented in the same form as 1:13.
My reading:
19:30
